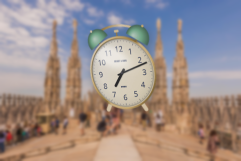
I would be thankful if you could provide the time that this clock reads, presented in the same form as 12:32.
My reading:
7:12
